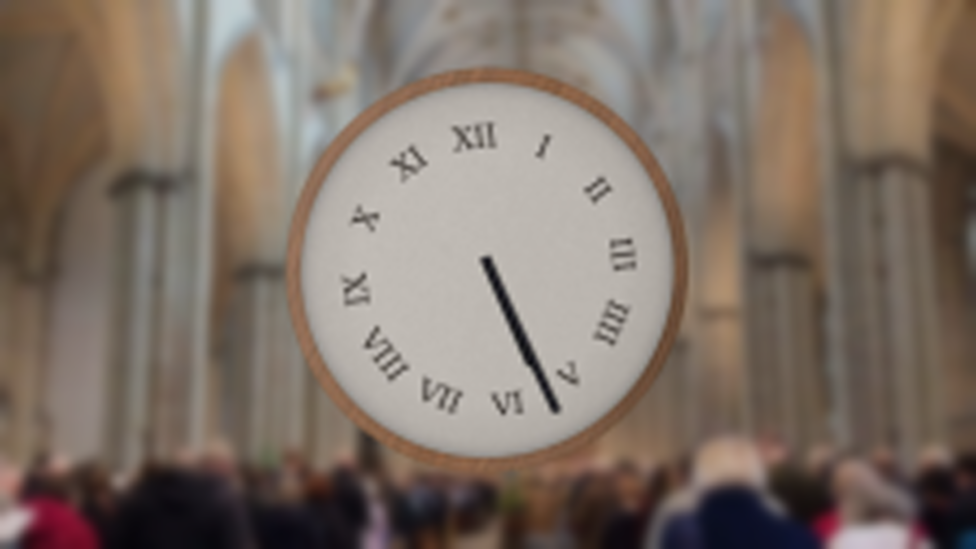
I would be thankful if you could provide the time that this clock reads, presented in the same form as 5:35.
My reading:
5:27
